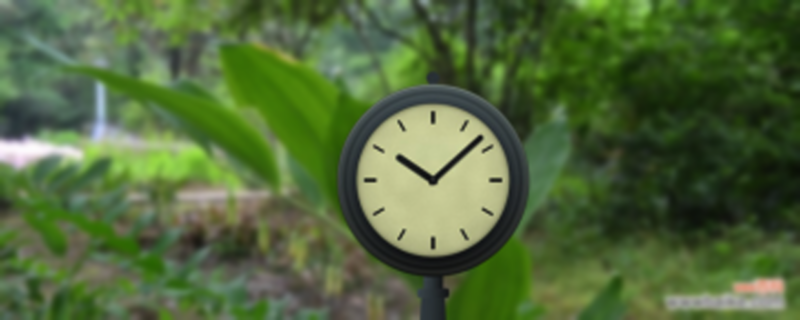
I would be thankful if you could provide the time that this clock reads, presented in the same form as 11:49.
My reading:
10:08
